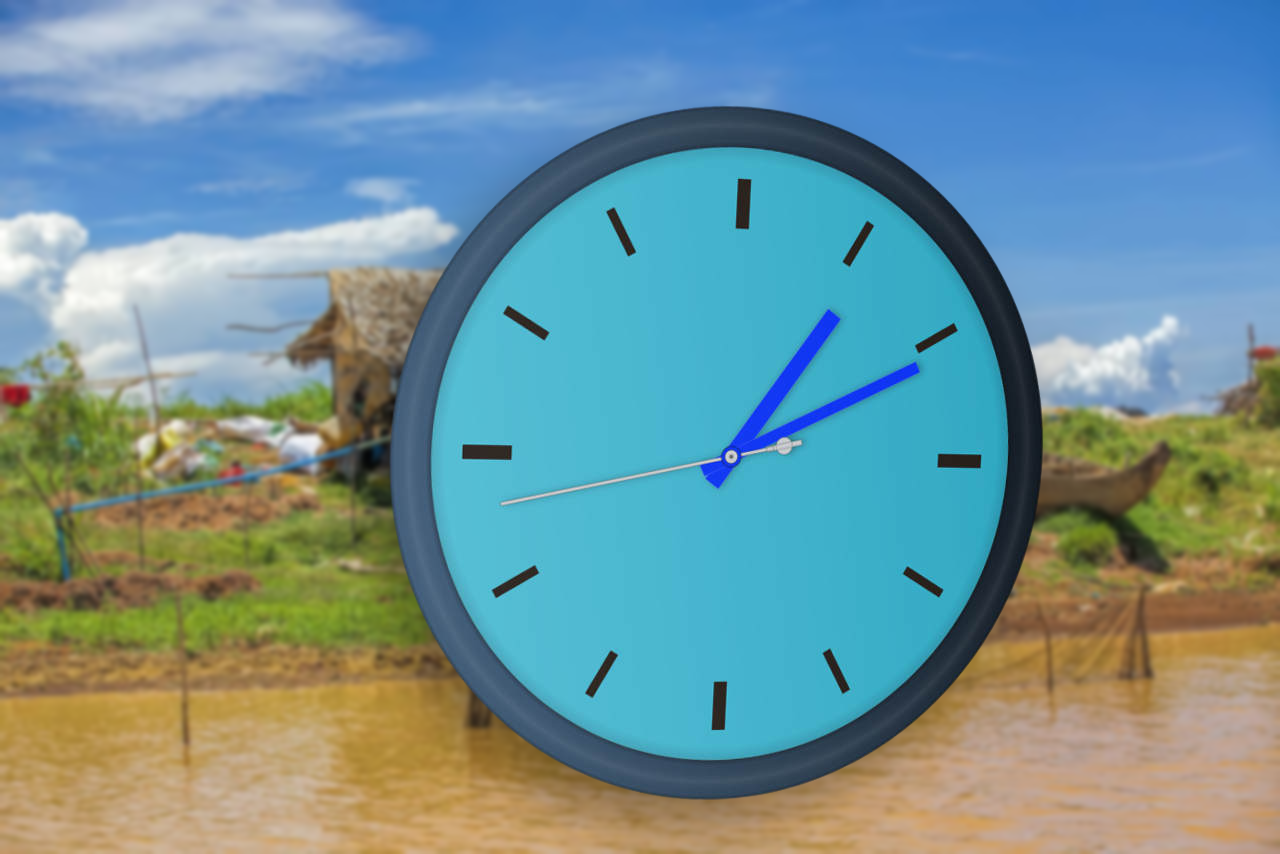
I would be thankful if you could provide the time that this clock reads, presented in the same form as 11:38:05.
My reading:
1:10:43
